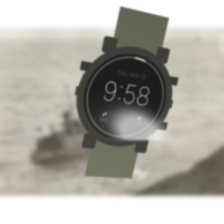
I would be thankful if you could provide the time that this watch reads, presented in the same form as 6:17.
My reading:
9:58
